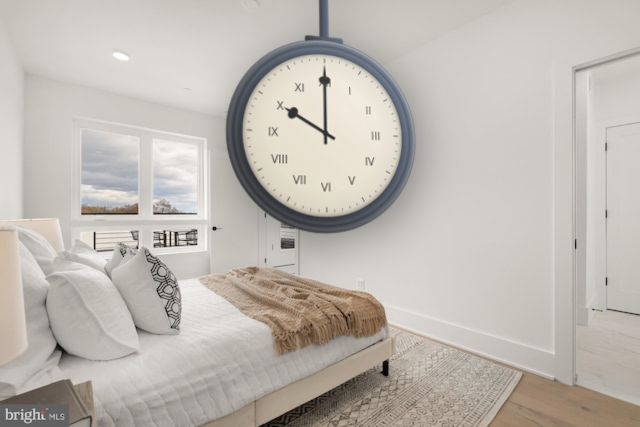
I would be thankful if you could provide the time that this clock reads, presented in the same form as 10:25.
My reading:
10:00
